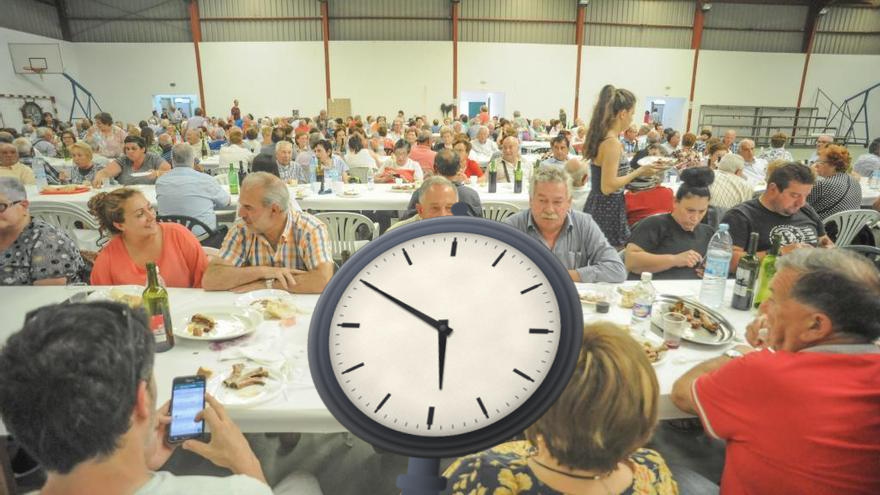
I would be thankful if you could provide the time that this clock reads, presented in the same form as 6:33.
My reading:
5:50
